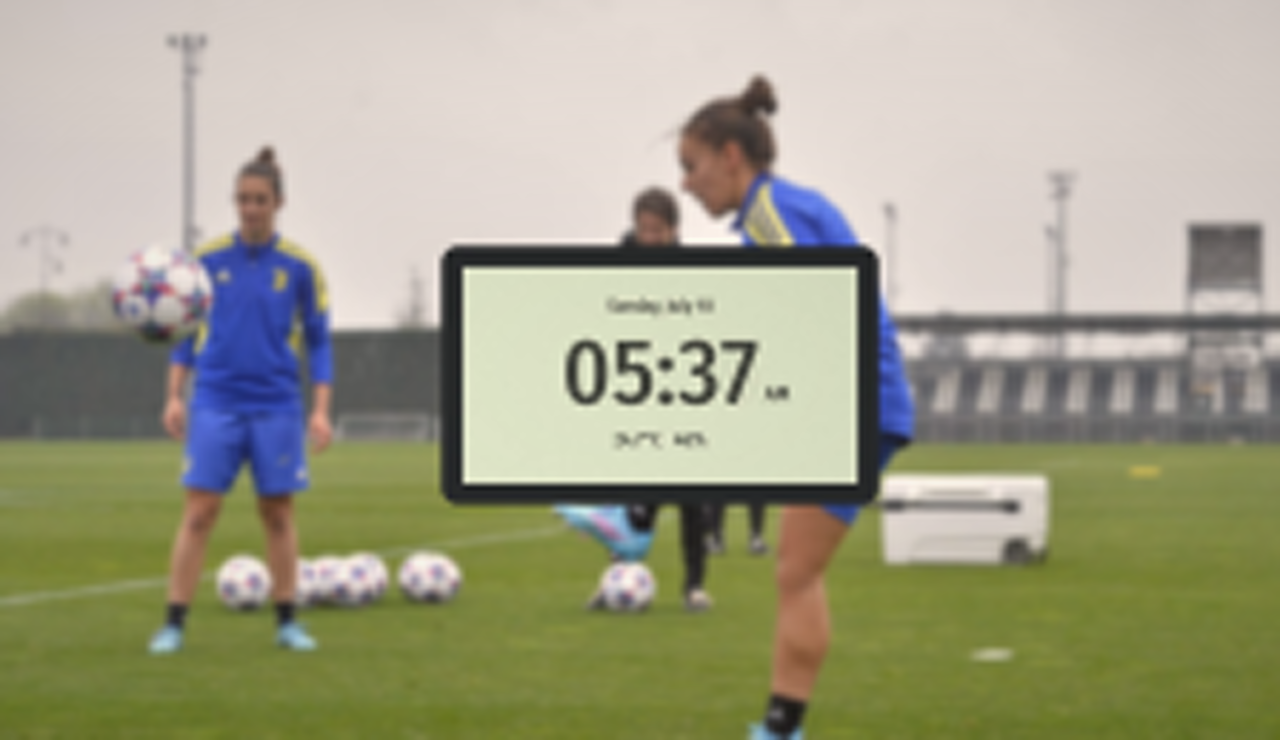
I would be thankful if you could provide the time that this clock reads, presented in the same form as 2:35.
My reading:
5:37
